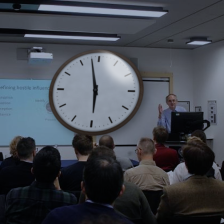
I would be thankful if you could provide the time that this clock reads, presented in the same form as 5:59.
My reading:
5:58
